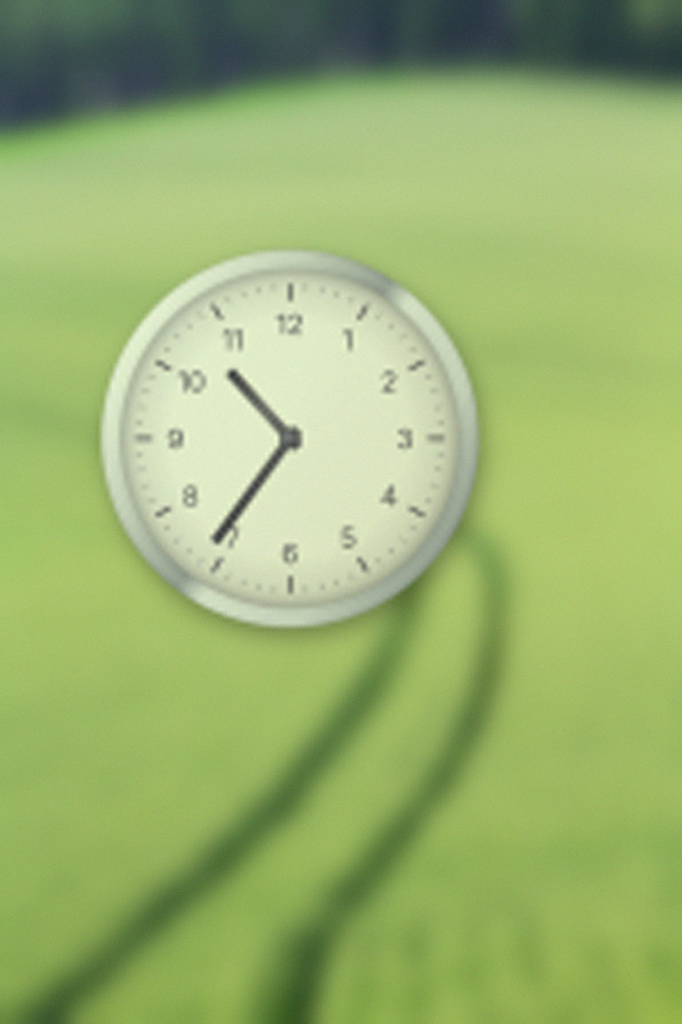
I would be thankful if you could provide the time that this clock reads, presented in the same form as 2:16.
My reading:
10:36
